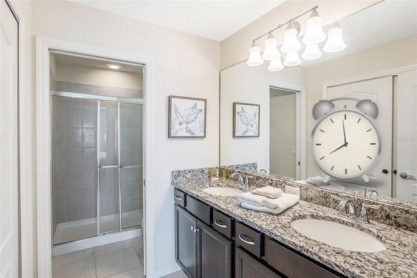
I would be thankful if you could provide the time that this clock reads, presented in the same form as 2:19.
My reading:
7:59
